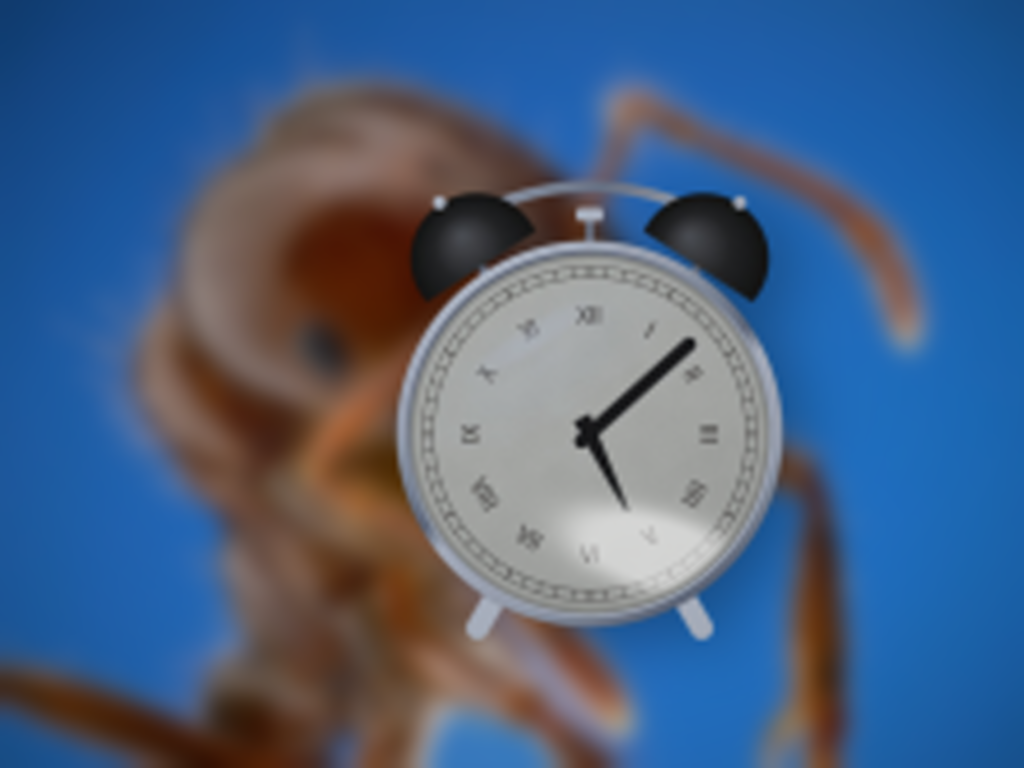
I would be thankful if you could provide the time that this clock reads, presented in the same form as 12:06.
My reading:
5:08
